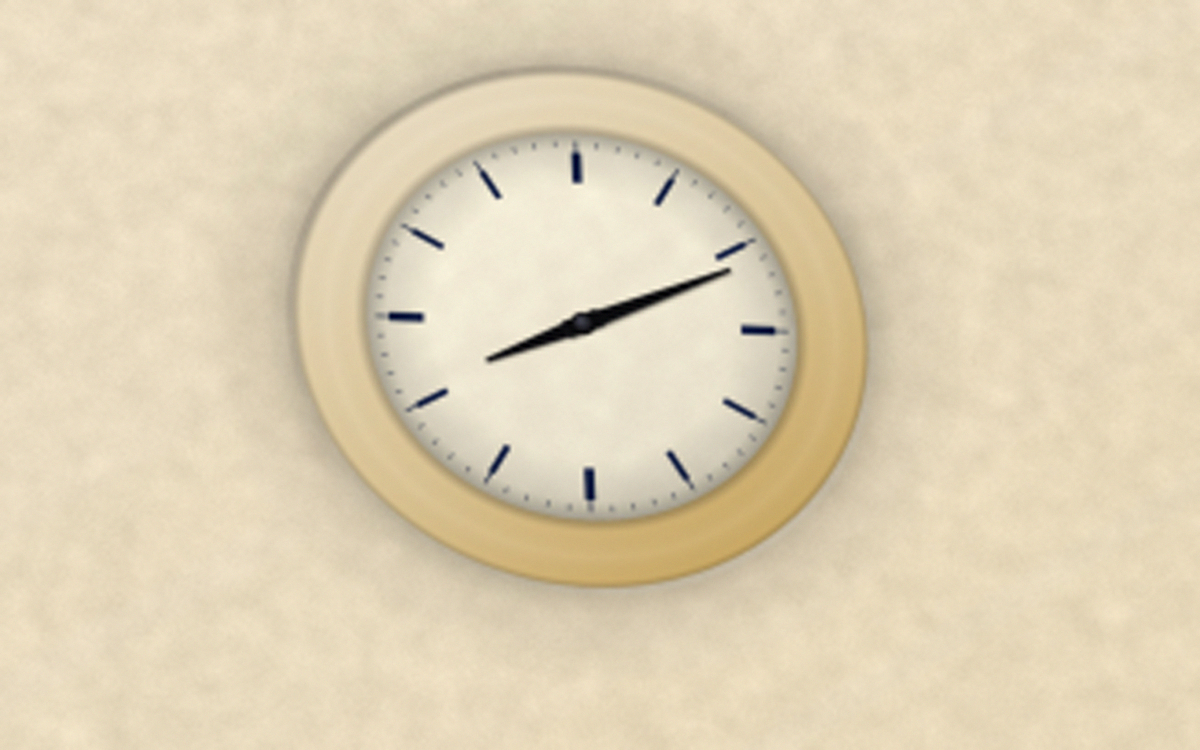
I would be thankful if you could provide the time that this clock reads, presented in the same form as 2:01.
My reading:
8:11
